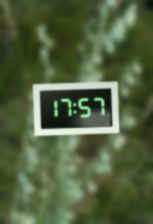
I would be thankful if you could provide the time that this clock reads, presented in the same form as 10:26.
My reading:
17:57
